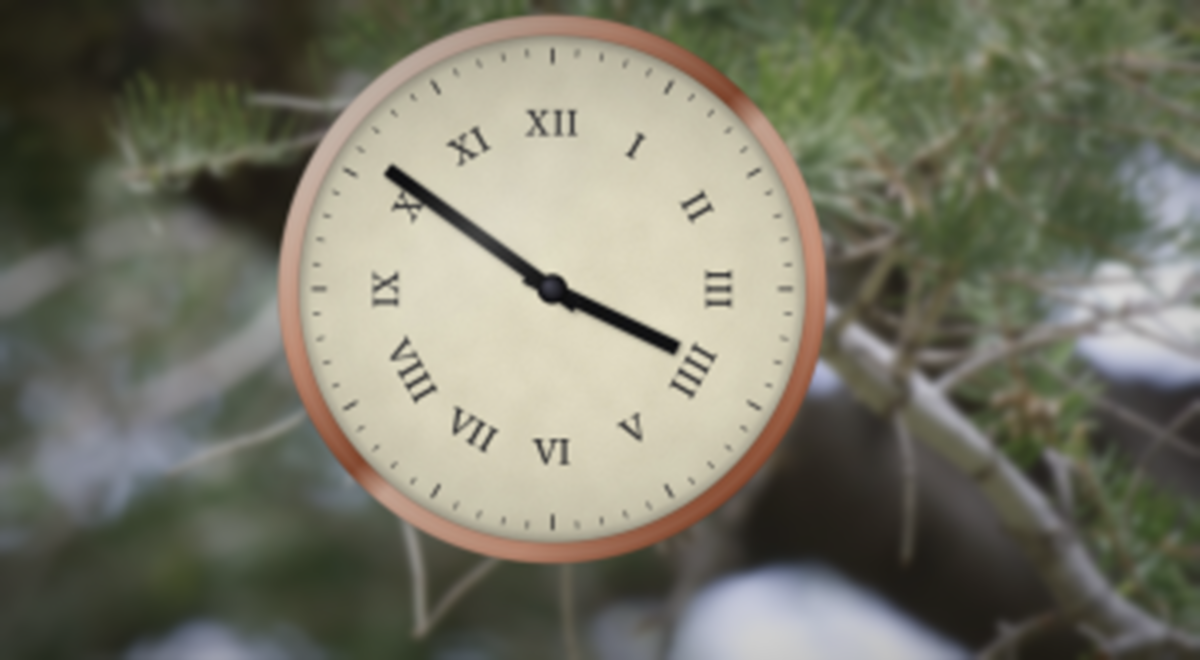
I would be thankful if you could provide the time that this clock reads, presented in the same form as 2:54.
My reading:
3:51
